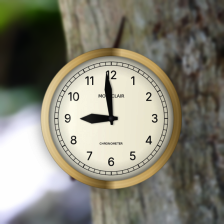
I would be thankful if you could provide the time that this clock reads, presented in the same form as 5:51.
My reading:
8:59
